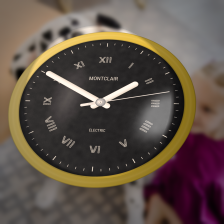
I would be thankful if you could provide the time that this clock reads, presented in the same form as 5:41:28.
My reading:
1:50:13
